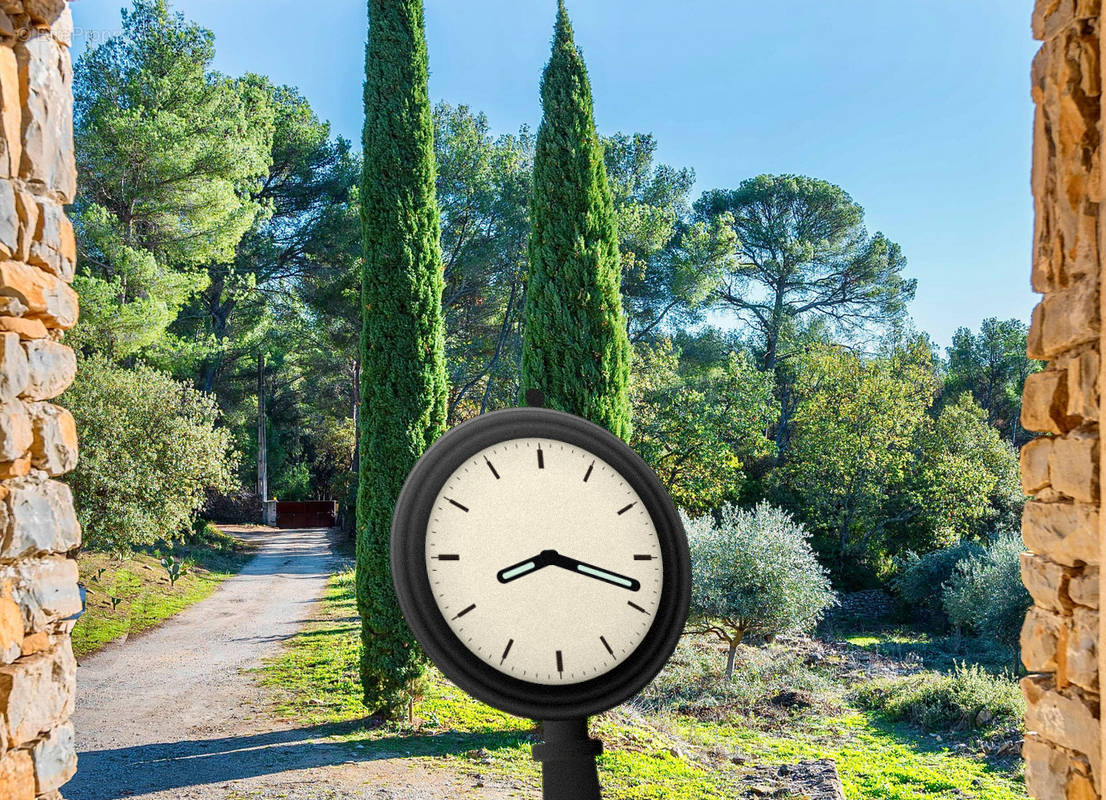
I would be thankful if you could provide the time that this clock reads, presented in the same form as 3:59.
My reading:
8:18
